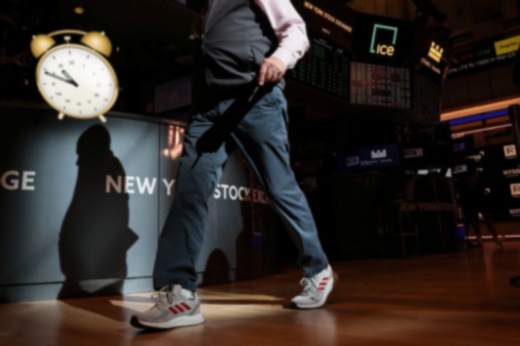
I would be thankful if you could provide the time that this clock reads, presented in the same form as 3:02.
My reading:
10:49
